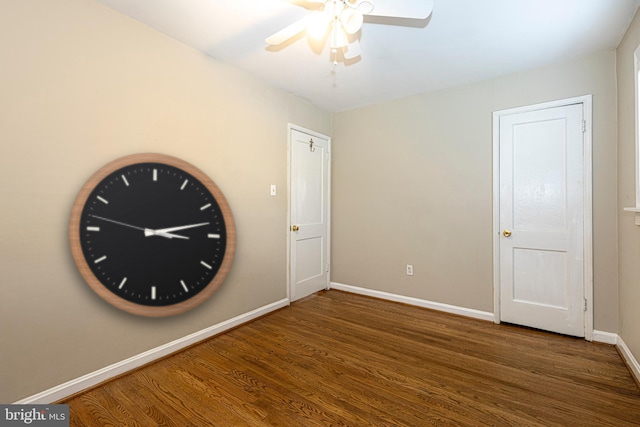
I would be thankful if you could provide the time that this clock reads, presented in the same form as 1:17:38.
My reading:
3:12:47
